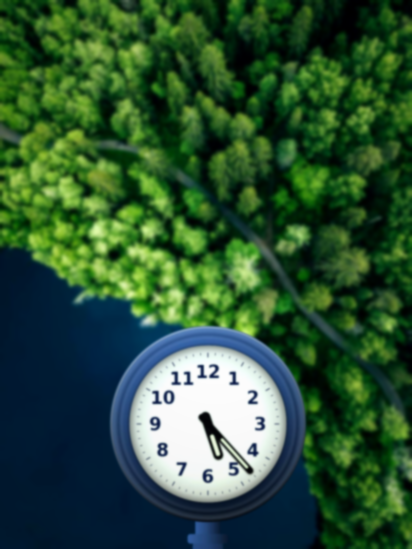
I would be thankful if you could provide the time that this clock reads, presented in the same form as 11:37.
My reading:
5:23
